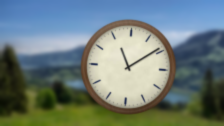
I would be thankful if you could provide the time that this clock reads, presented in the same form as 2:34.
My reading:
11:09
